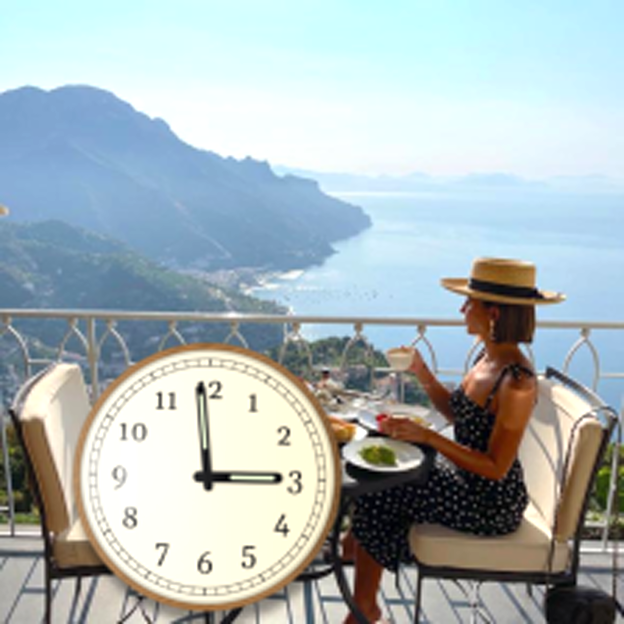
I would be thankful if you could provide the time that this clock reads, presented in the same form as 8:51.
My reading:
2:59
